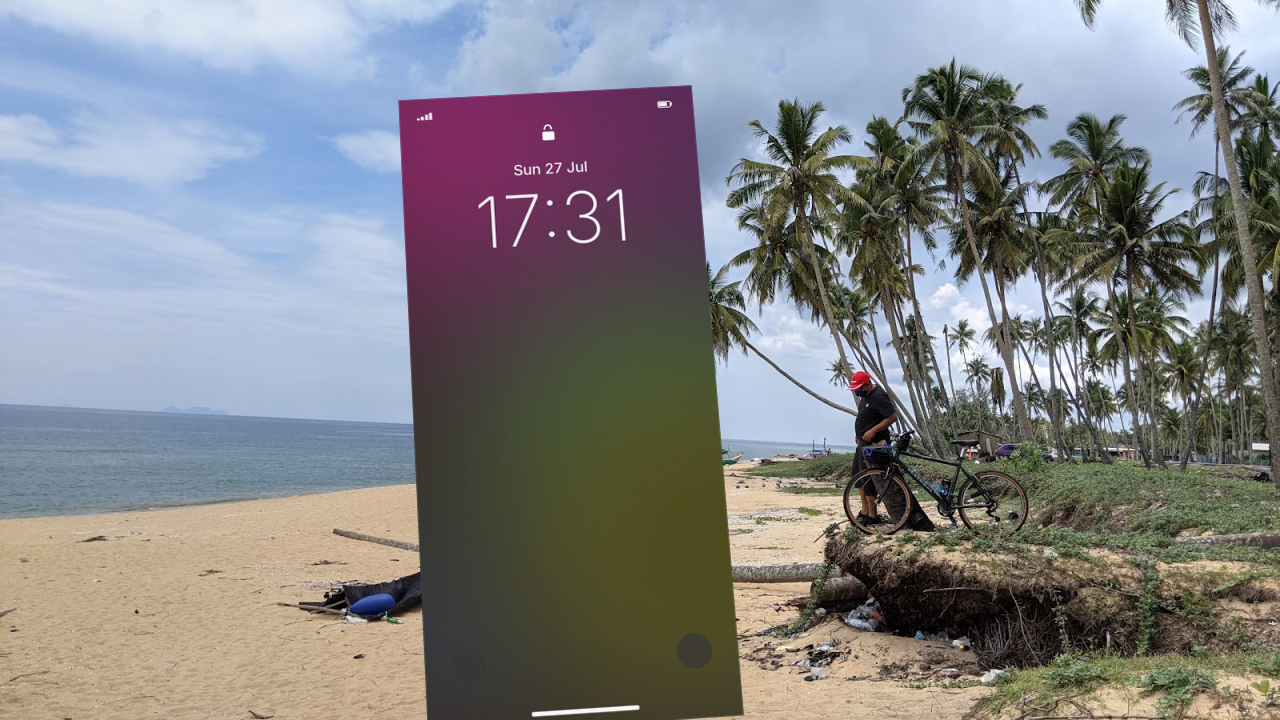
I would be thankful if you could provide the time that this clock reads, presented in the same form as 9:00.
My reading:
17:31
